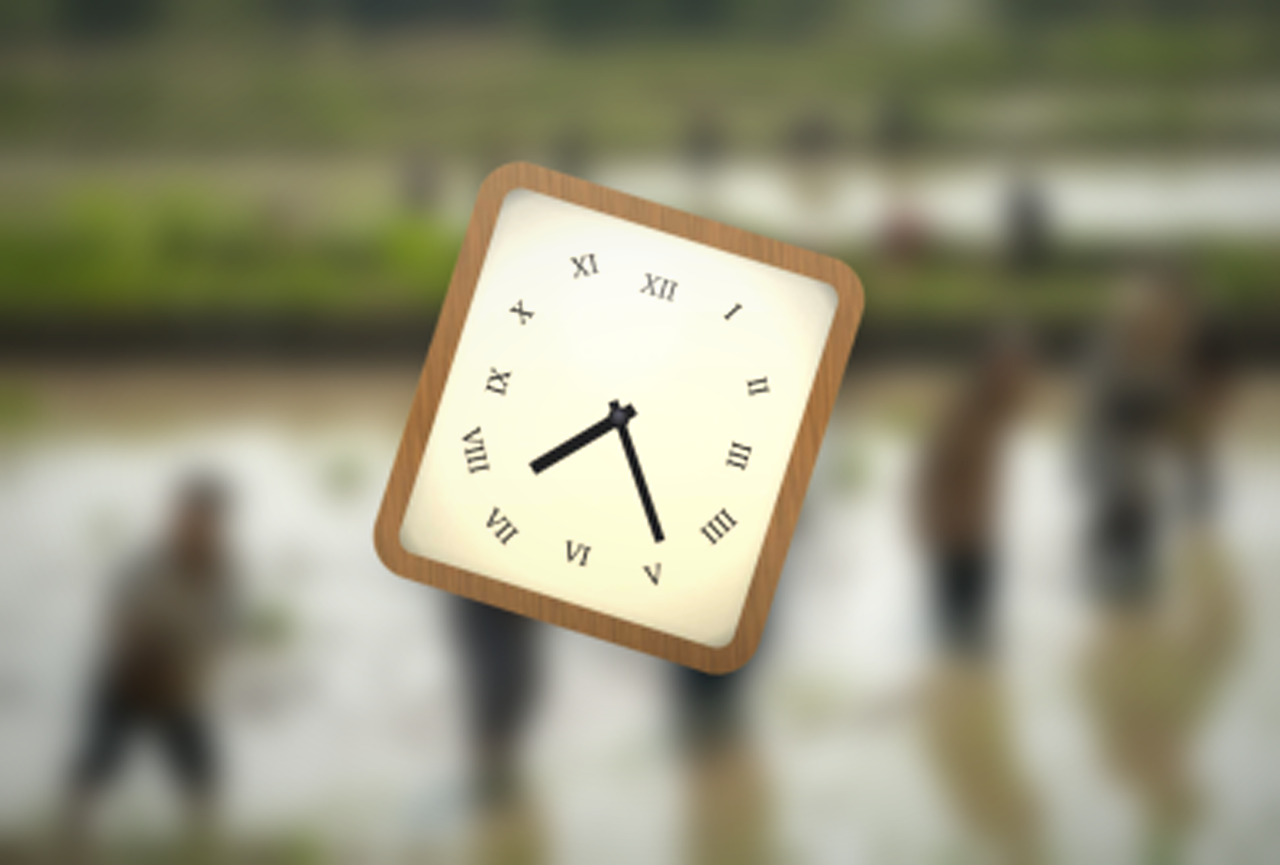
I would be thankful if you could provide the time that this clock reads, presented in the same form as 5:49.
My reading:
7:24
